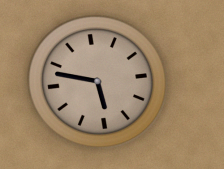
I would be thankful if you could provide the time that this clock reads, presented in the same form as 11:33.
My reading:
5:48
